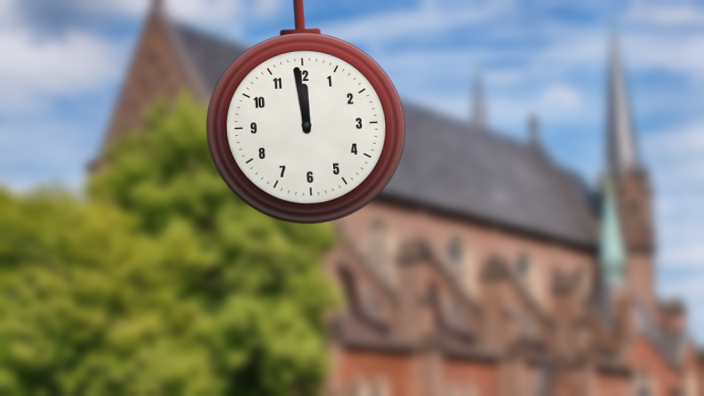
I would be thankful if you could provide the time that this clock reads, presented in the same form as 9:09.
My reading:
11:59
